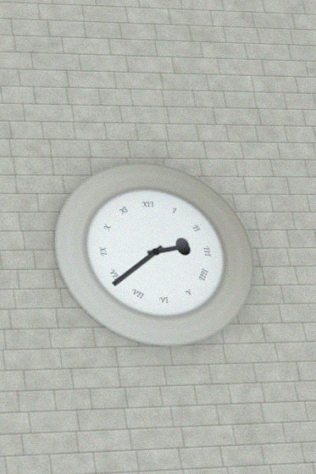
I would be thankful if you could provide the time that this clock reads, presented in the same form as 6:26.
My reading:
2:39
